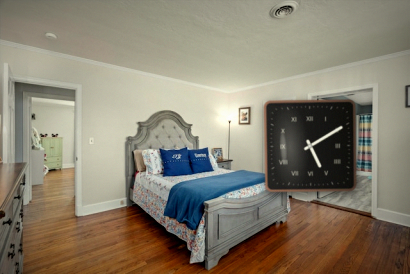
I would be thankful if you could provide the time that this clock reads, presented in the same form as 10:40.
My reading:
5:10
